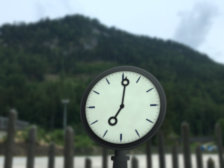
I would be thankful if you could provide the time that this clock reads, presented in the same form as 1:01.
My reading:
7:01
